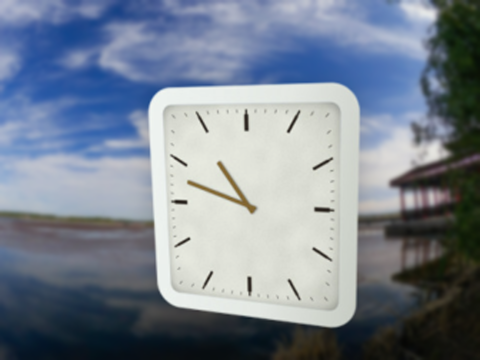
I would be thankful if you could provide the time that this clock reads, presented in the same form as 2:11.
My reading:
10:48
